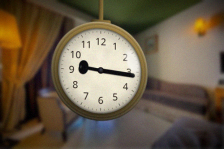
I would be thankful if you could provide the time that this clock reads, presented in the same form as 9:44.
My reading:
9:16
